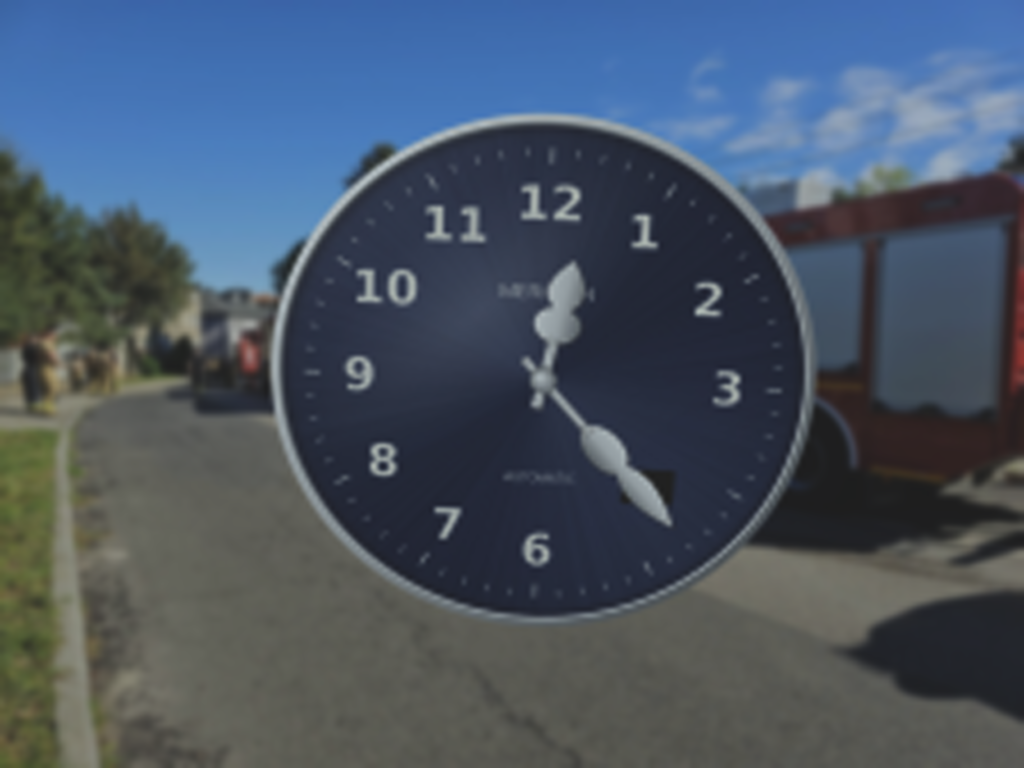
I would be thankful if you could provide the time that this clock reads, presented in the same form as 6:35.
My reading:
12:23
